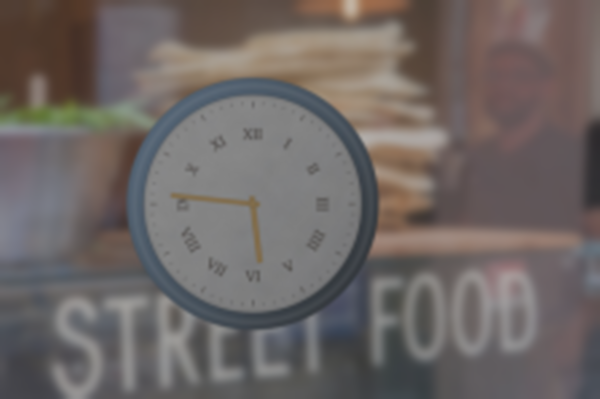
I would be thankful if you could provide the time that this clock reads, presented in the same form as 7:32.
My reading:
5:46
